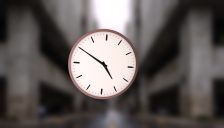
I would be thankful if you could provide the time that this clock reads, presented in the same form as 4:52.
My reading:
4:50
